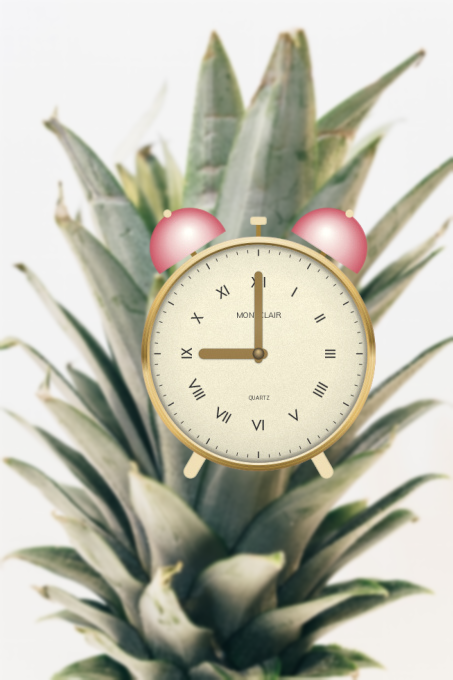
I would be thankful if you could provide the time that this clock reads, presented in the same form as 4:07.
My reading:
9:00
